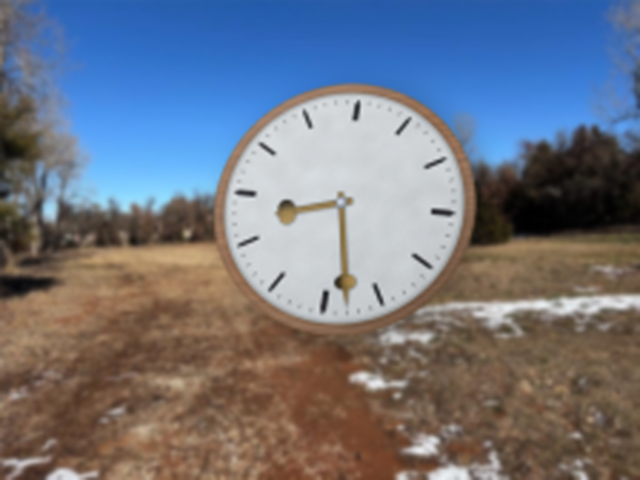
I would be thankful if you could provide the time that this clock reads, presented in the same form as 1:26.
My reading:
8:28
